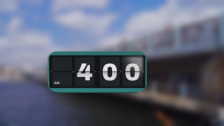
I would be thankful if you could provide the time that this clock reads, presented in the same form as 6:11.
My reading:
4:00
